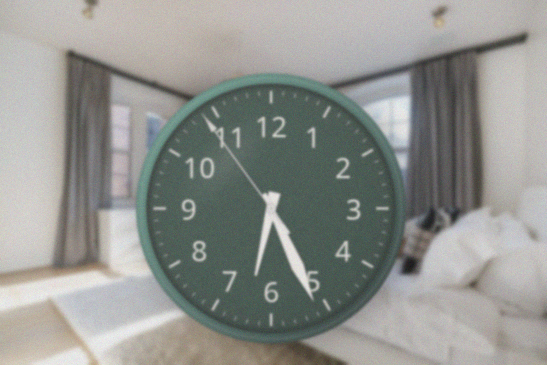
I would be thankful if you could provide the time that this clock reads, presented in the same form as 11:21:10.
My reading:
6:25:54
